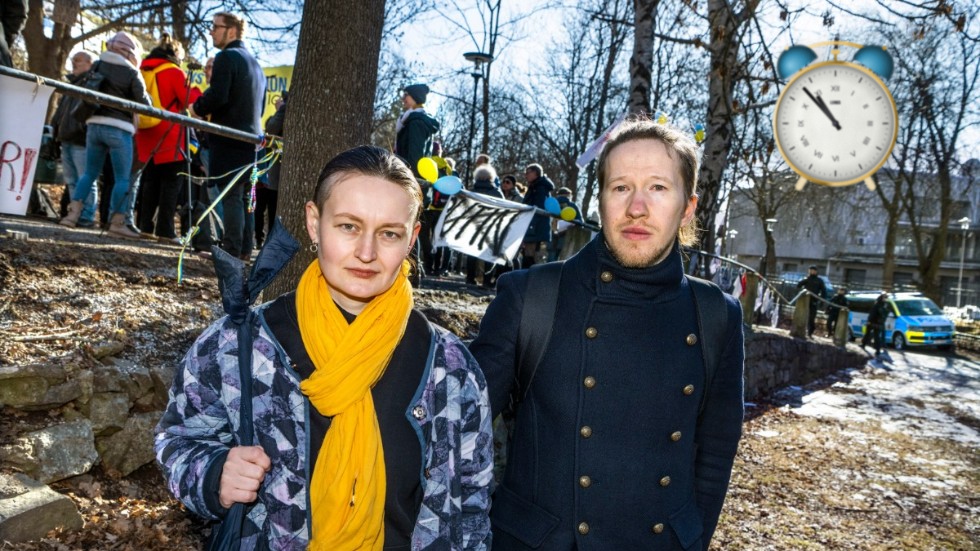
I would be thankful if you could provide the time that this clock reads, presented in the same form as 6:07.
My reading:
10:53
